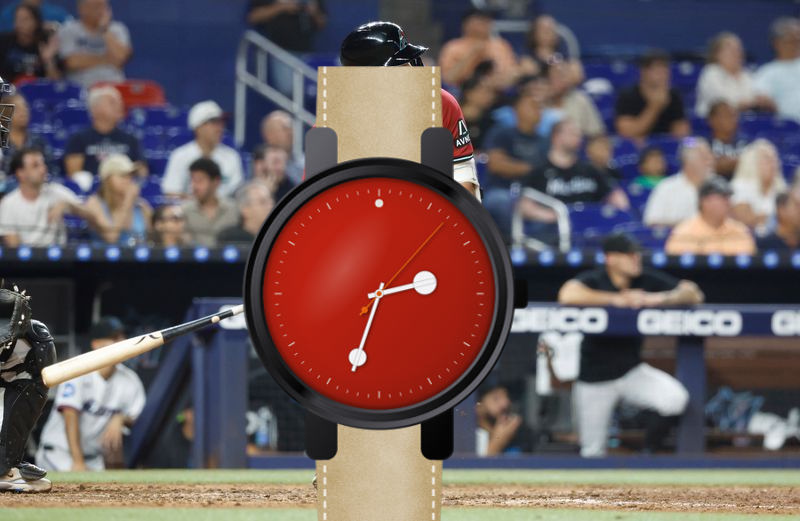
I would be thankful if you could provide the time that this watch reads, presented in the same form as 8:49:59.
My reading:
2:33:07
